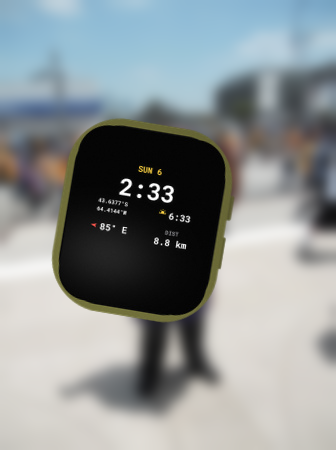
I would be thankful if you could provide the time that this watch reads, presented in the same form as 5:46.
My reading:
2:33
